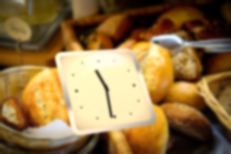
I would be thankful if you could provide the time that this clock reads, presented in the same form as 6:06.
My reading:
11:31
